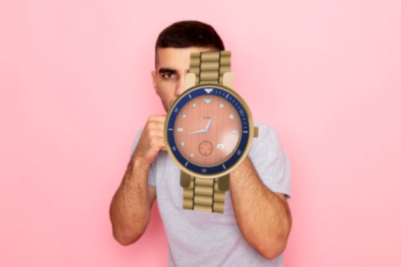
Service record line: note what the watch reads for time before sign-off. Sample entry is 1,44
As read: 12,43
